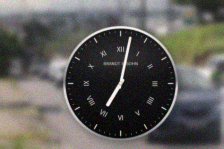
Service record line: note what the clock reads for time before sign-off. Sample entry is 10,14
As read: 7,02
